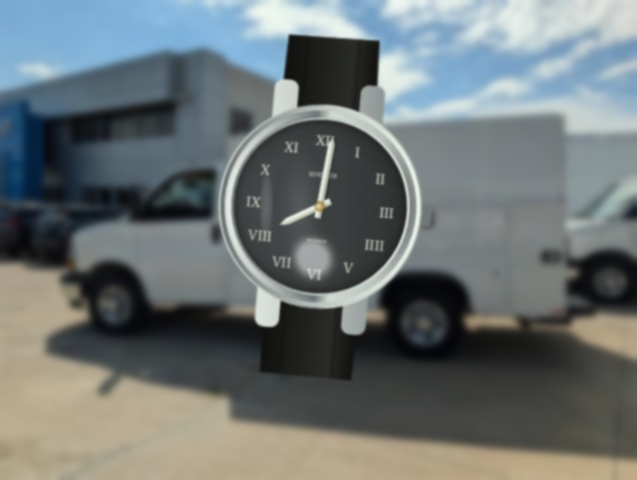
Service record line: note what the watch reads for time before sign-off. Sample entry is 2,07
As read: 8,01
